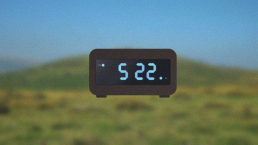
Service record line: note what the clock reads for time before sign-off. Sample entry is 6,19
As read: 5,22
